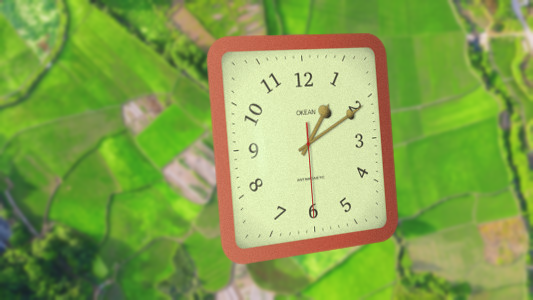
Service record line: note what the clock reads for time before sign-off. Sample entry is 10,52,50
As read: 1,10,30
